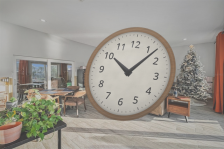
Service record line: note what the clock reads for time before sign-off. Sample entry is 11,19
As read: 10,07
